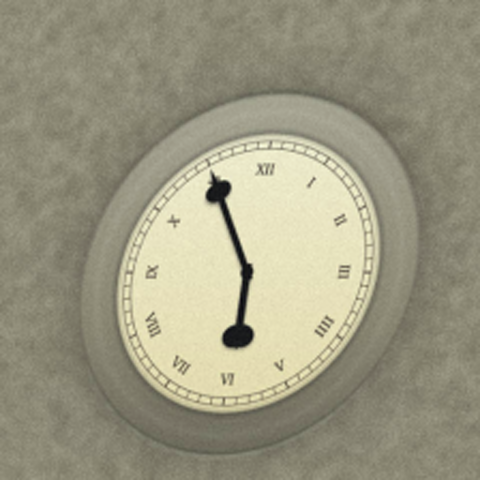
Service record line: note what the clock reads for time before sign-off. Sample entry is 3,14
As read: 5,55
